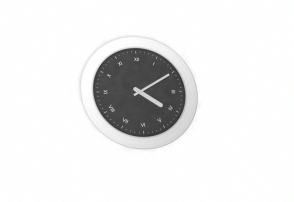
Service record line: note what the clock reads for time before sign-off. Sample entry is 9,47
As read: 4,10
